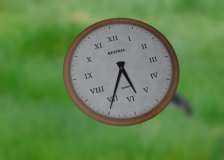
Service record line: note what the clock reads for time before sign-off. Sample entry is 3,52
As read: 5,35
